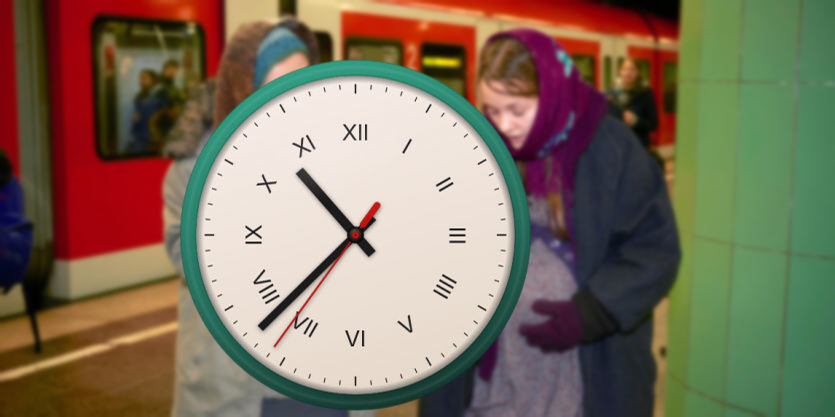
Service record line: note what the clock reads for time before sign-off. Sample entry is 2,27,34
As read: 10,37,36
